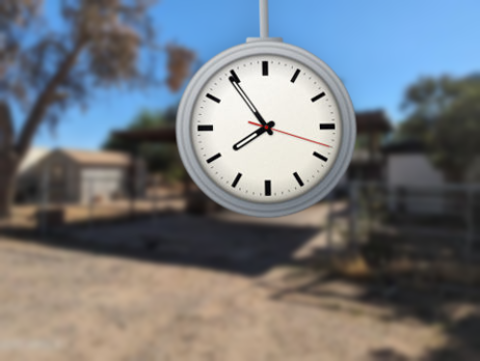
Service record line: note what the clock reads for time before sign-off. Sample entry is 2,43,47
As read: 7,54,18
